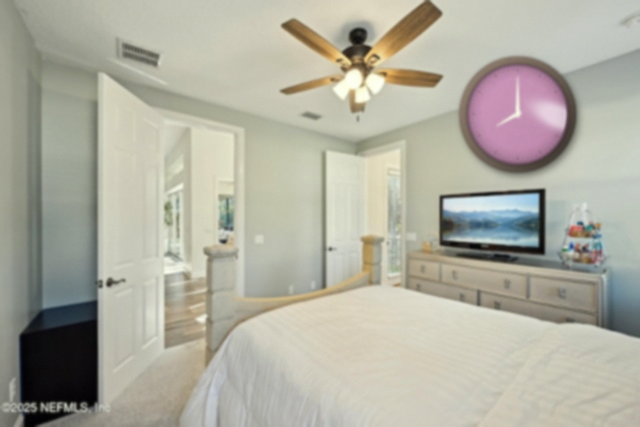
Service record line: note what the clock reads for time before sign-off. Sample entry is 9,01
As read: 8,00
